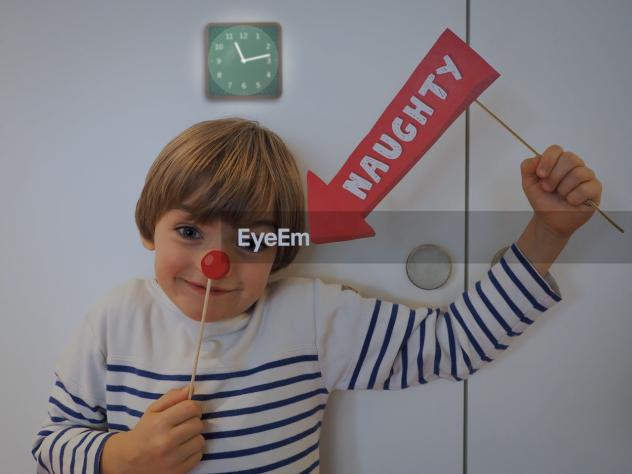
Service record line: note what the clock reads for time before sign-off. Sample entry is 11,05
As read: 11,13
